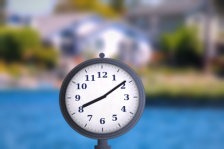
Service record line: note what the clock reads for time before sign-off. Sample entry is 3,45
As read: 8,09
